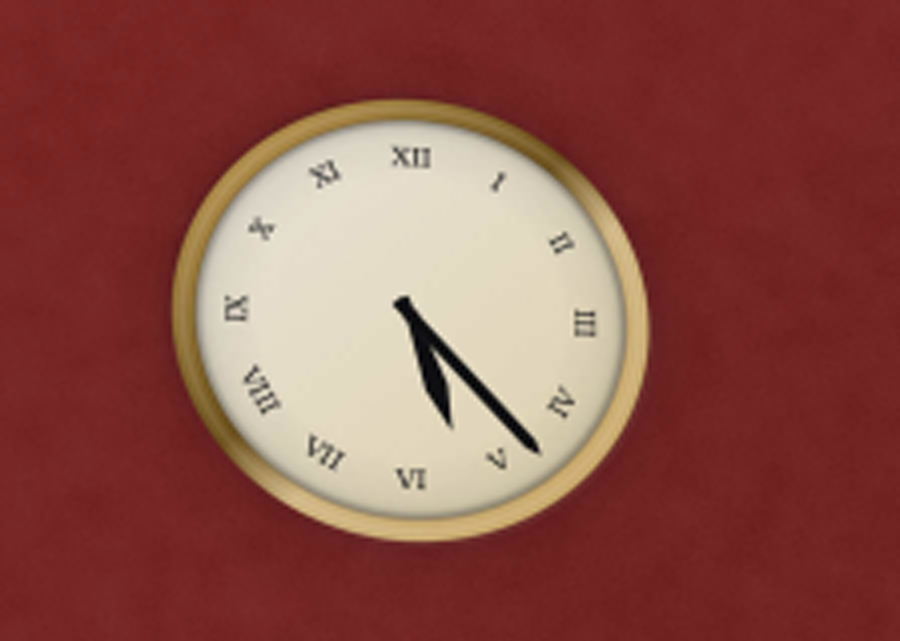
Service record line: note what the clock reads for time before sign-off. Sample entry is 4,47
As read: 5,23
